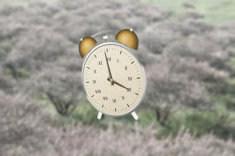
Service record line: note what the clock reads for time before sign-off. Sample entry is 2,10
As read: 3,59
